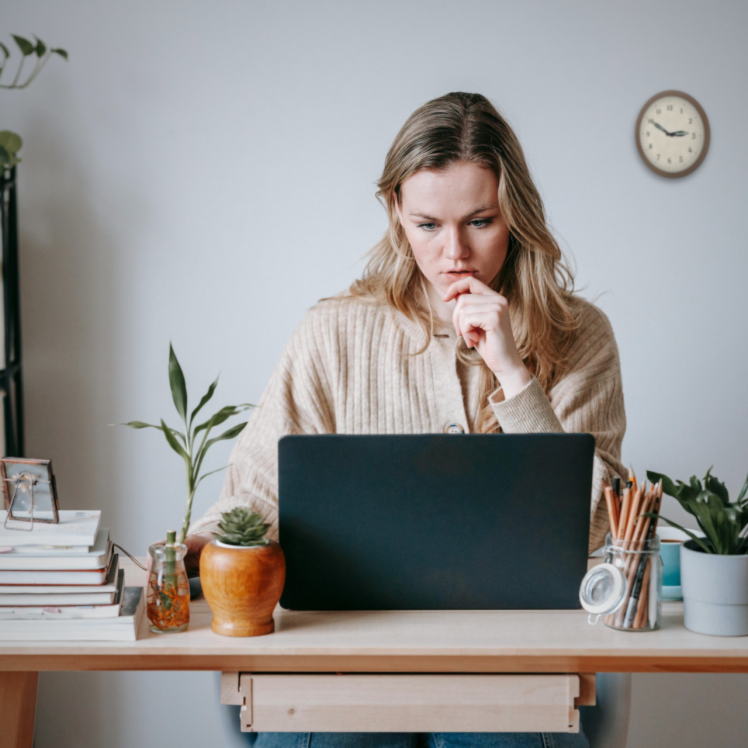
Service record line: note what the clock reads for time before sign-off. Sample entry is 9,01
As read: 2,50
